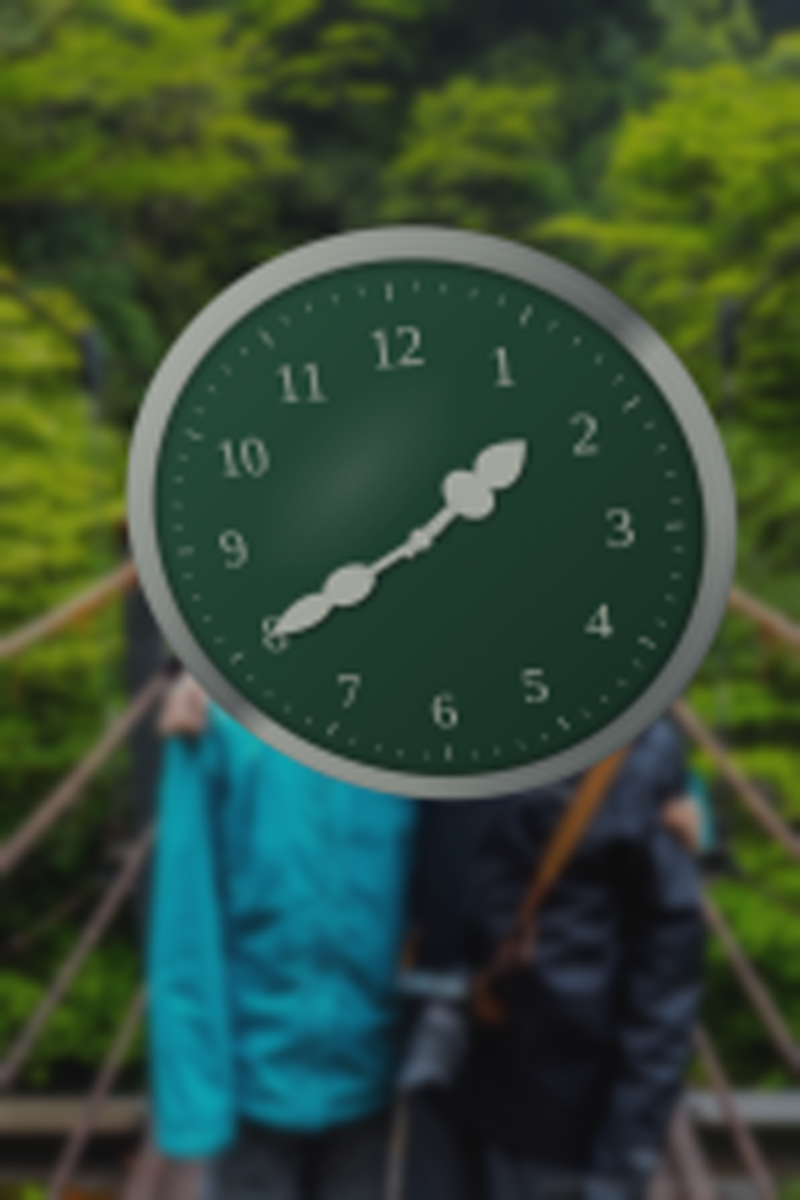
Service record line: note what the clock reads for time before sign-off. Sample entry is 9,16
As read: 1,40
